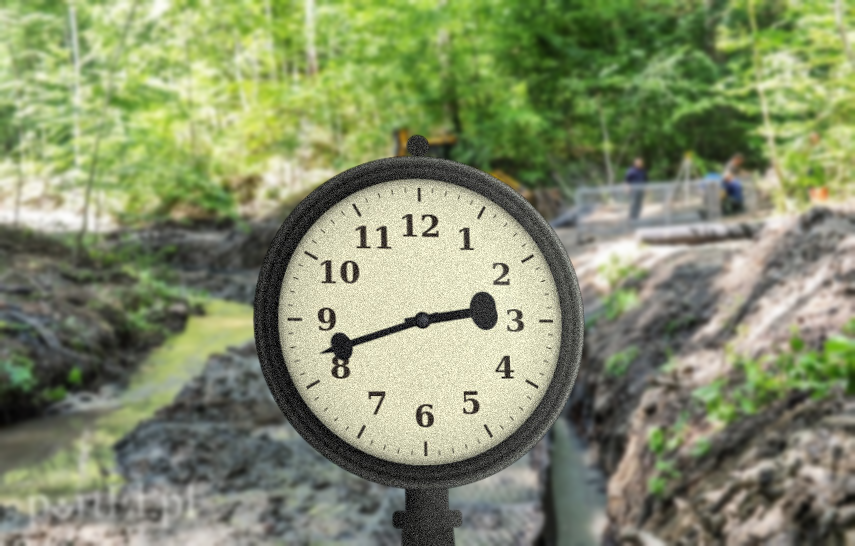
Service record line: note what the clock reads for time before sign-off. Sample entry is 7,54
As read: 2,42
